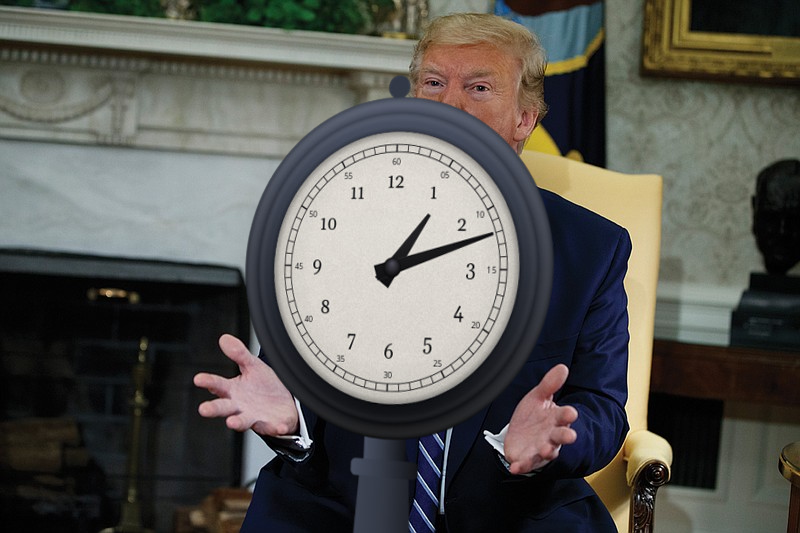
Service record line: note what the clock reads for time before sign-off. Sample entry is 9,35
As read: 1,12
